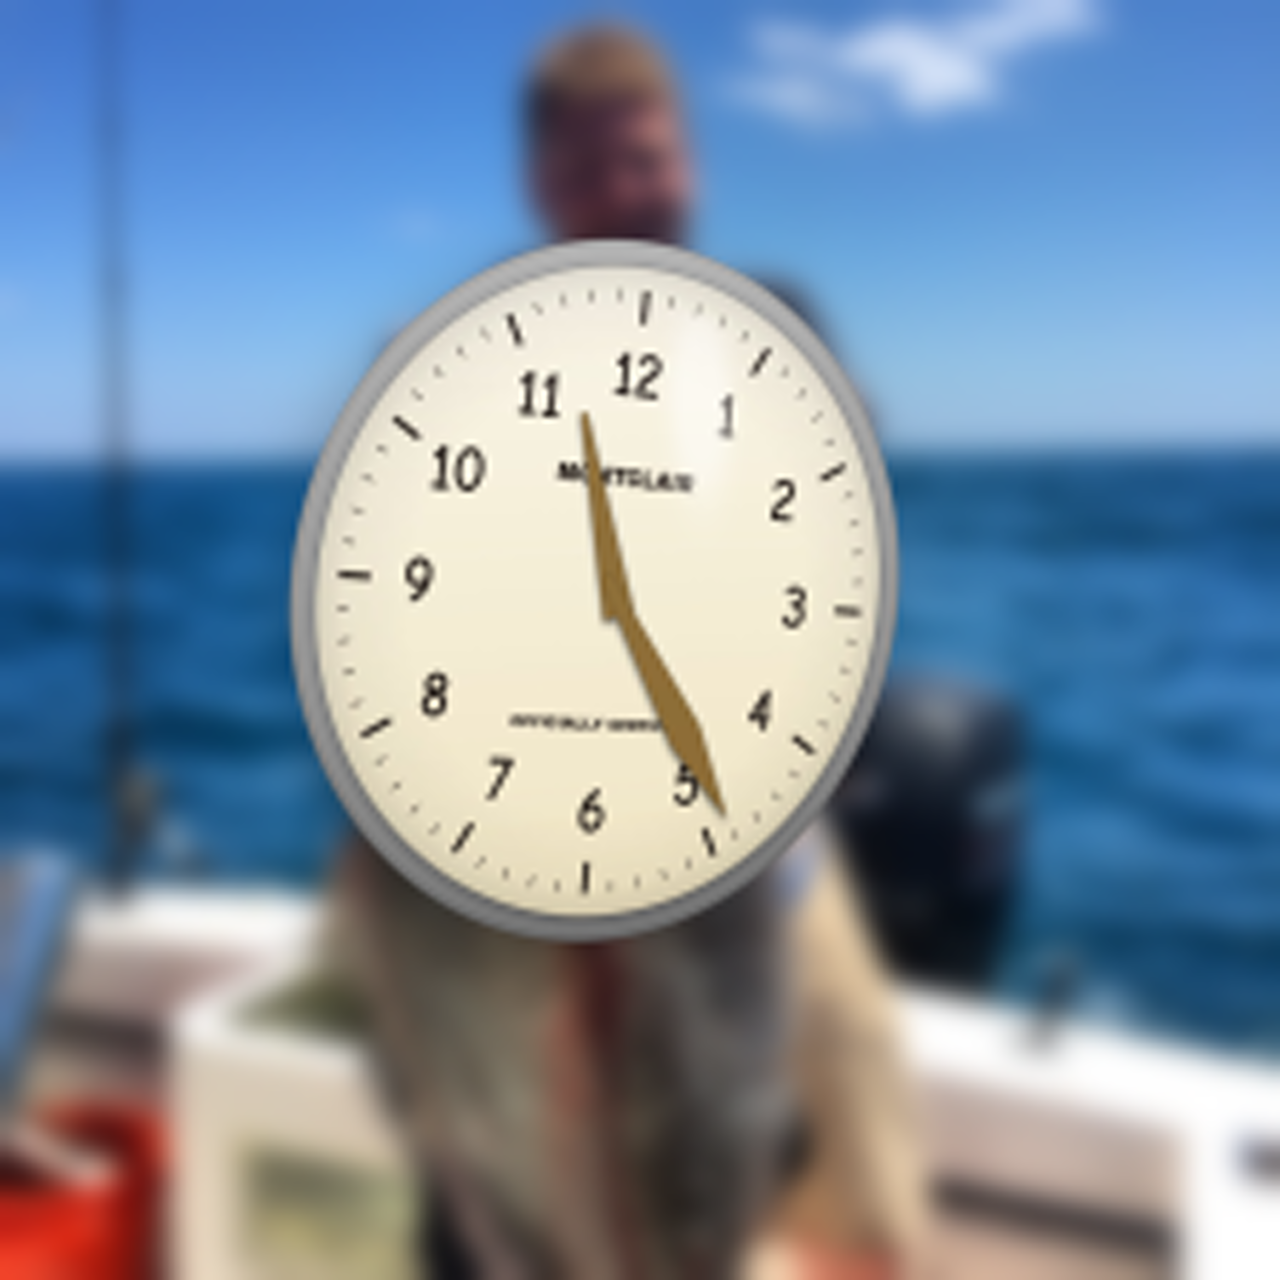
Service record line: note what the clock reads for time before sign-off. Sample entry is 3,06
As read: 11,24
